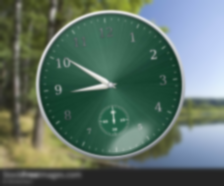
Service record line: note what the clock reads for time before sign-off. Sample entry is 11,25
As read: 8,51
